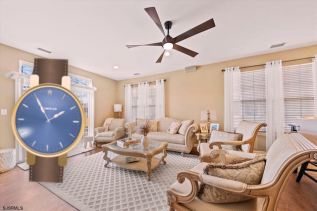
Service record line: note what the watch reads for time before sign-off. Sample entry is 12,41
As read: 1,55
